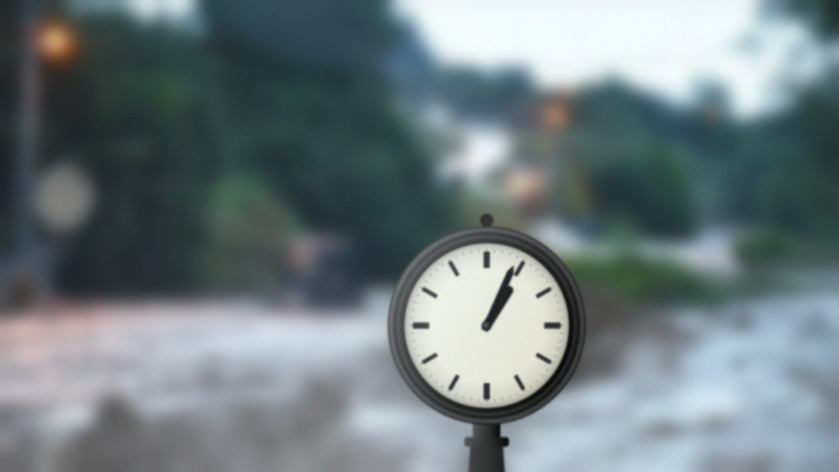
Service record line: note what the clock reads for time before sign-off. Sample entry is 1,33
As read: 1,04
